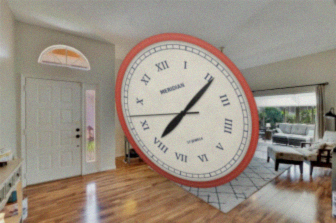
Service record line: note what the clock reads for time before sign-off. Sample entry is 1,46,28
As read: 8,10,47
